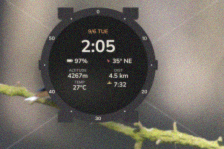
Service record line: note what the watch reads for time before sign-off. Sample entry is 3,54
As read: 2,05
